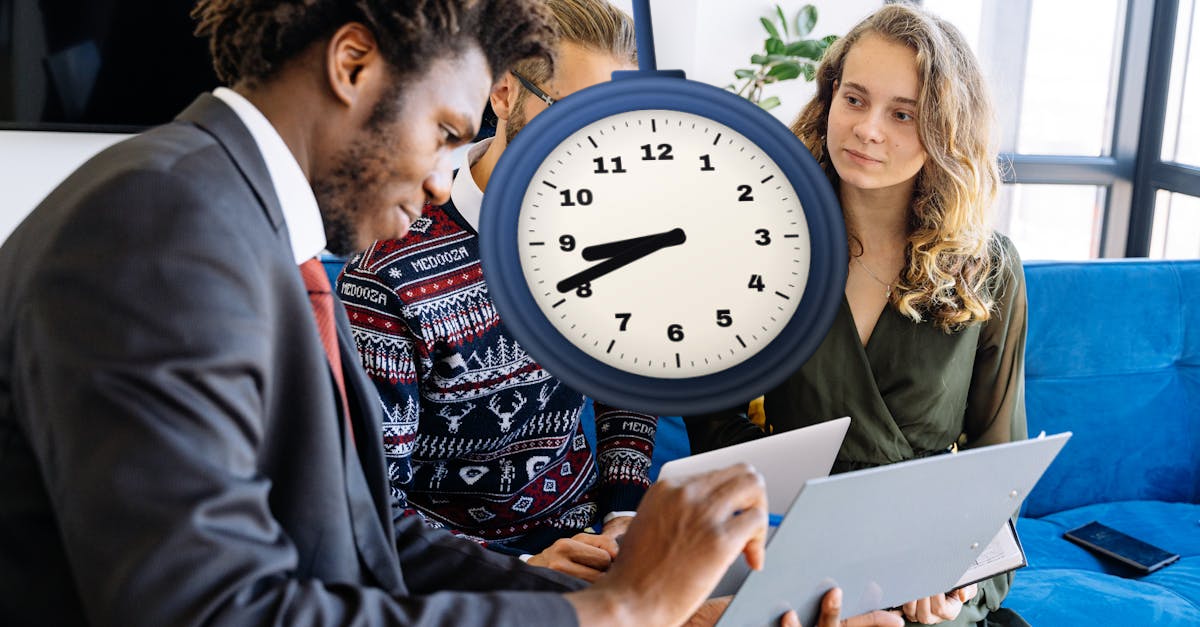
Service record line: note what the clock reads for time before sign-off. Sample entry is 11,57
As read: 8,41
